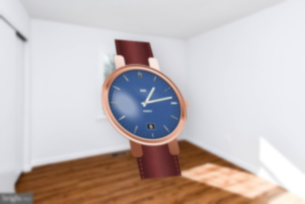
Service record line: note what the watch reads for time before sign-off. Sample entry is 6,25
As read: 1,13
